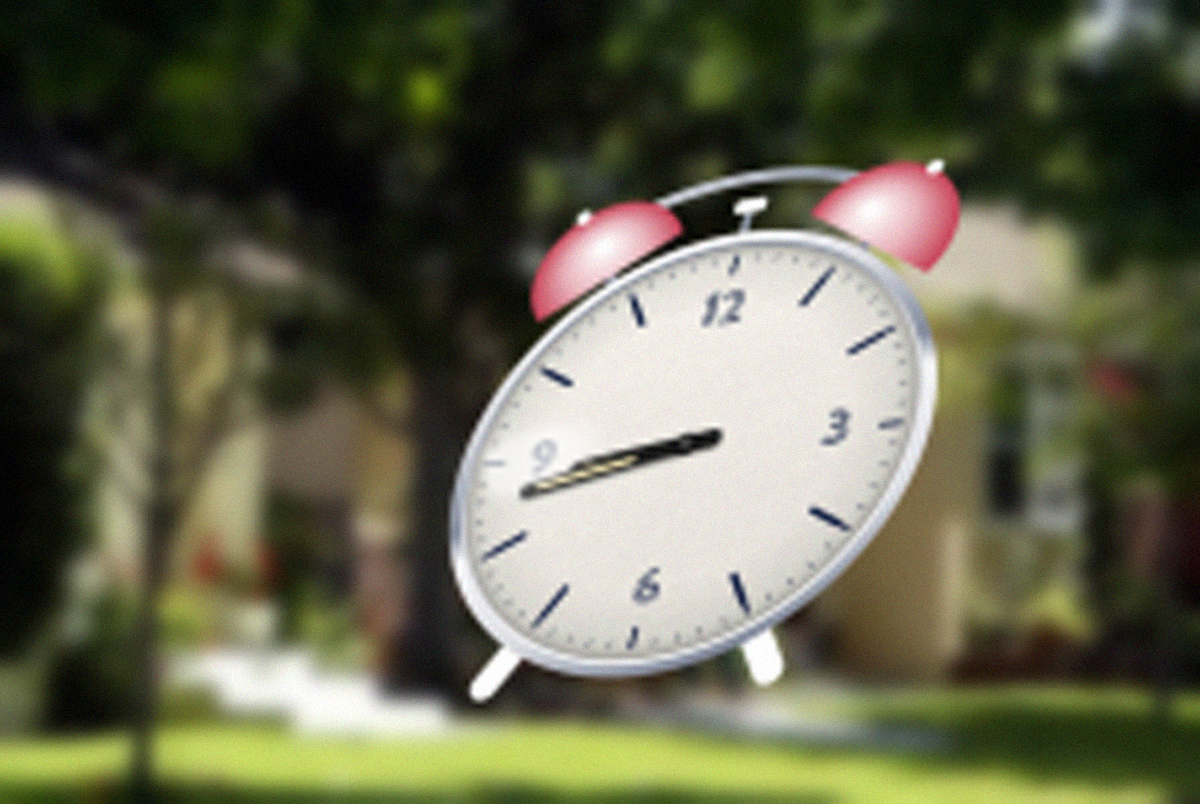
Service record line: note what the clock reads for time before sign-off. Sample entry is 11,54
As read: 8,43
